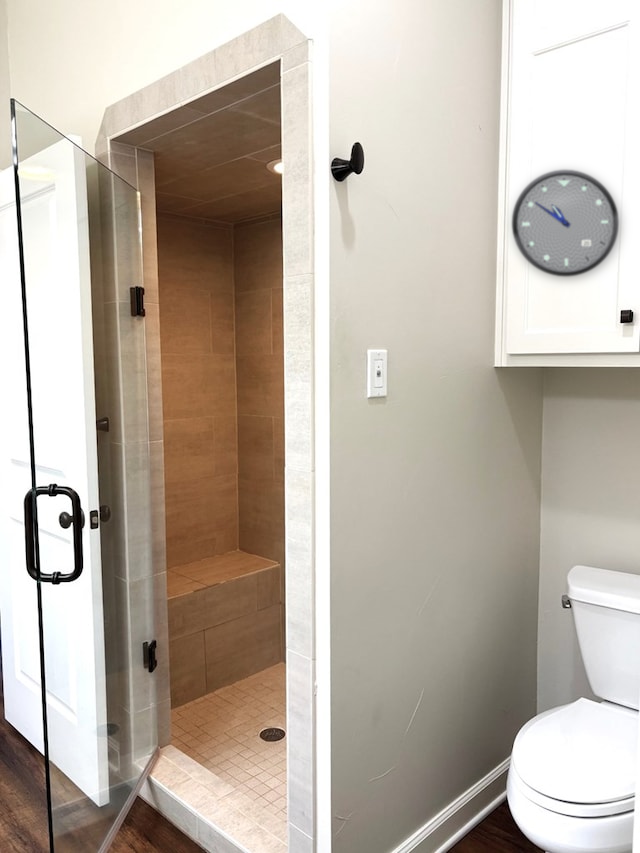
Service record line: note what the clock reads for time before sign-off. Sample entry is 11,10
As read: 10,51
